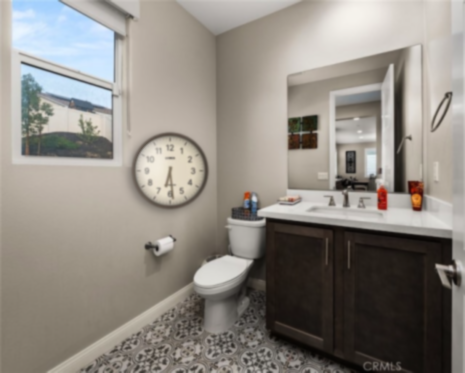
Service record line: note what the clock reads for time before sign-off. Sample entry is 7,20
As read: 6,29
